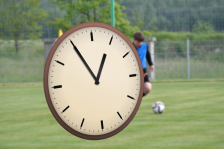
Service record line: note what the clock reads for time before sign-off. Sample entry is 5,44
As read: 12,55
